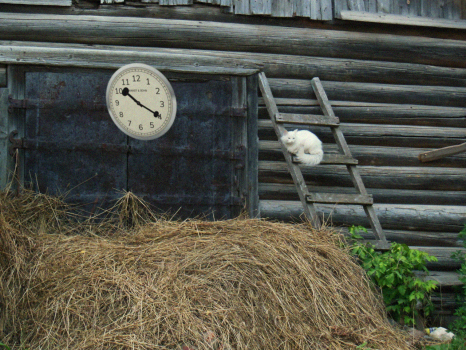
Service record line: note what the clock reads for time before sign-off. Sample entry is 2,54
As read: 10,20
